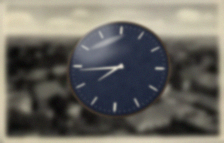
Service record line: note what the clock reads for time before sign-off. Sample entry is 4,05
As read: 7,44
